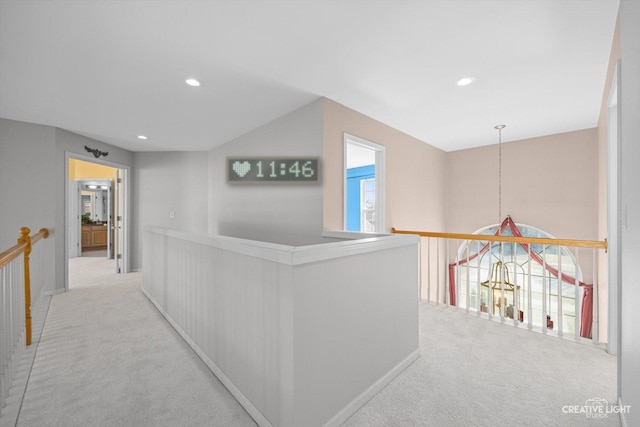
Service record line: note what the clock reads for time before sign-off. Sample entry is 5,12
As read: 11,46
